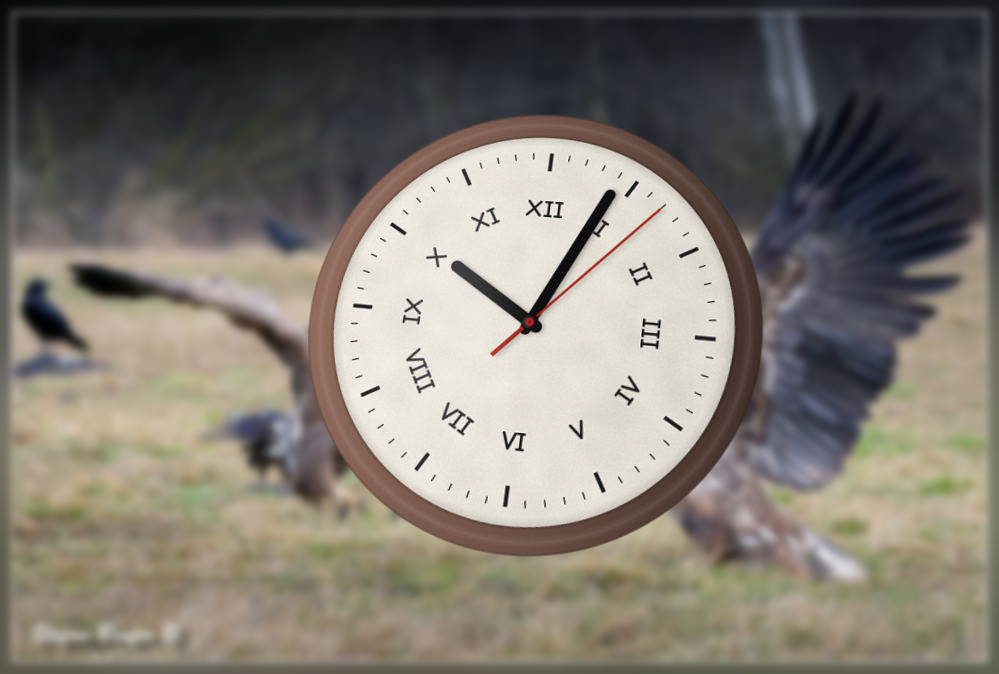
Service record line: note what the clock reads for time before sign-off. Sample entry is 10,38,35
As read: 10,04,07
